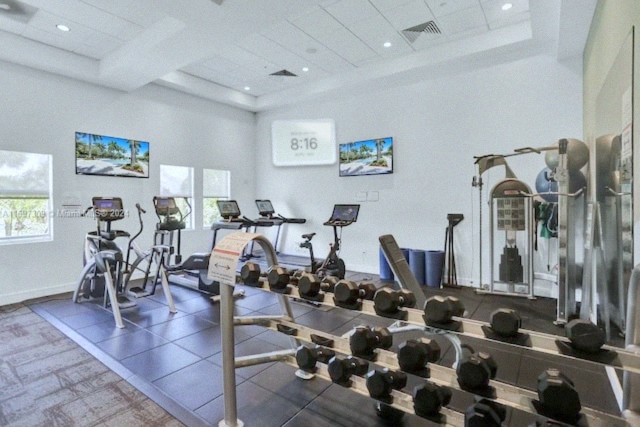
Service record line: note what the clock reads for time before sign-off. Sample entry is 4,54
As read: 8,16
